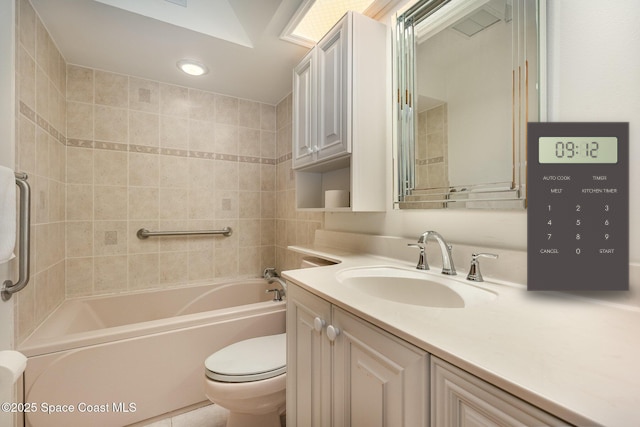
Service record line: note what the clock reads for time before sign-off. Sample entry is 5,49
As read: 9,12
